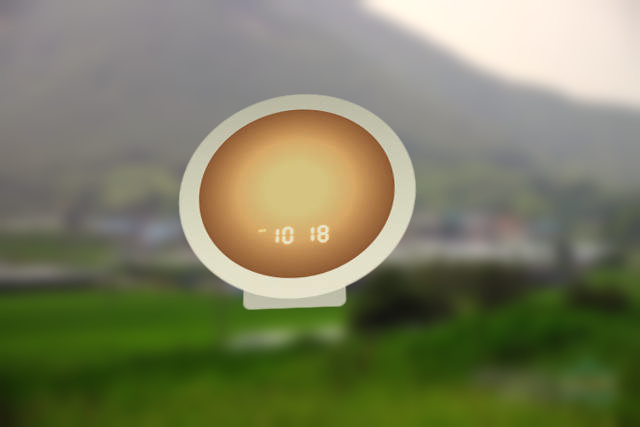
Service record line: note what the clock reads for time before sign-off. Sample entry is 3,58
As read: 10,18
